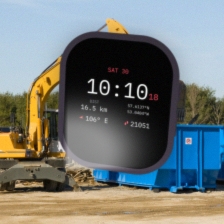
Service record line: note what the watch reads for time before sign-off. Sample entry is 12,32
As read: 10,10
